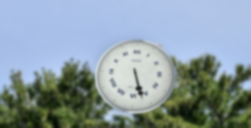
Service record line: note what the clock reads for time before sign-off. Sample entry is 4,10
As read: 5,27
